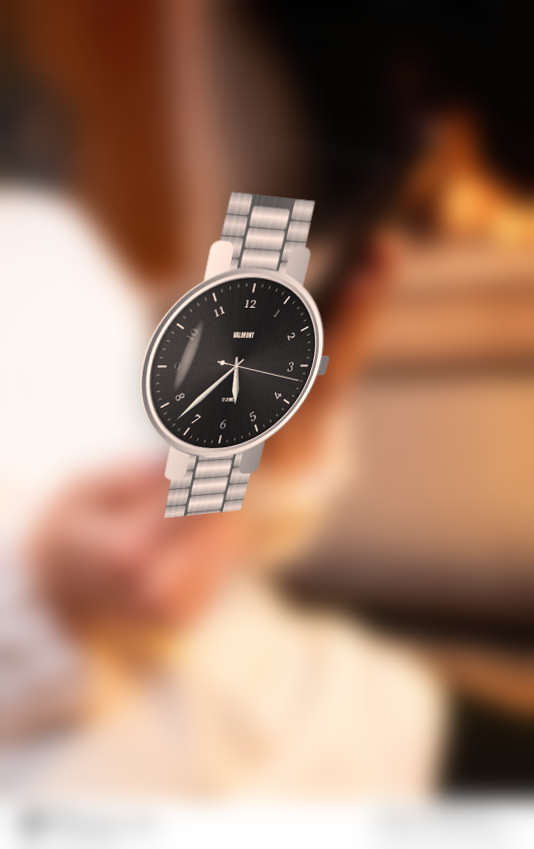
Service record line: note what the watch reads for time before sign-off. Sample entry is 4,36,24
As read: 5,37,17
